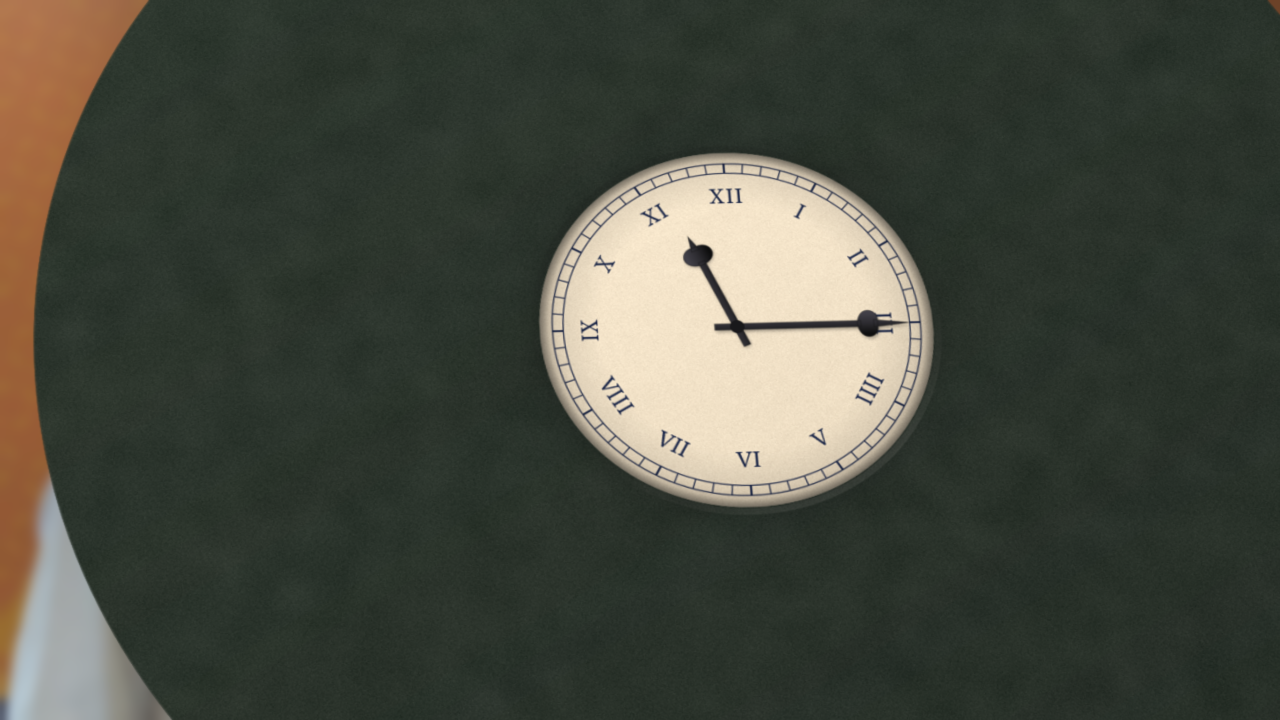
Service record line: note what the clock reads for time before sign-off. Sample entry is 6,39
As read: 11,15
